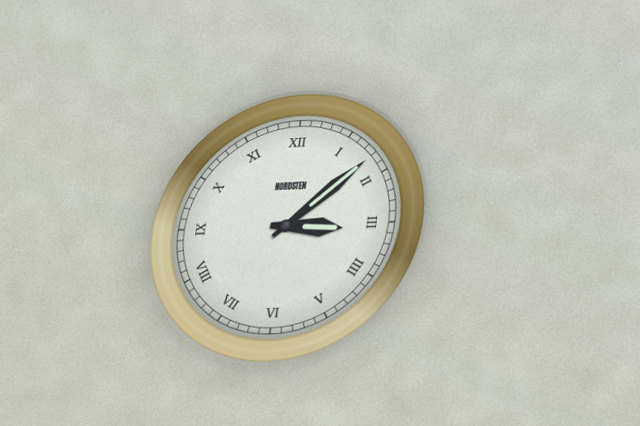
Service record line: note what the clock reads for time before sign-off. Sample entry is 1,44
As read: 3,08
